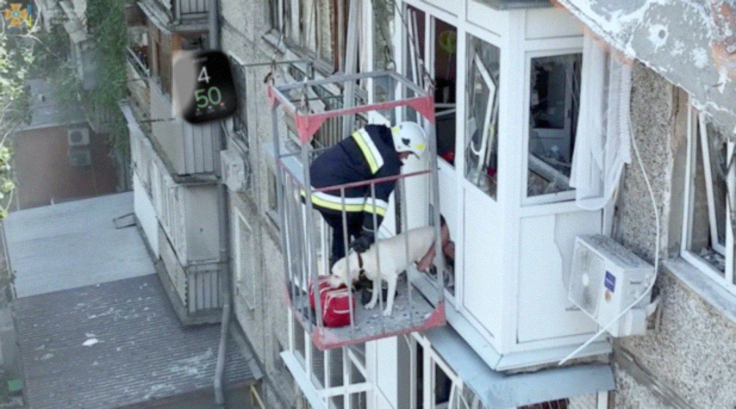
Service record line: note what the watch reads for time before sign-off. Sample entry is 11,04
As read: 4,50
